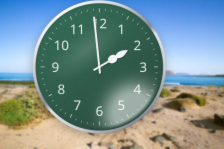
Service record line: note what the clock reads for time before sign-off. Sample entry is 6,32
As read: 1,59
